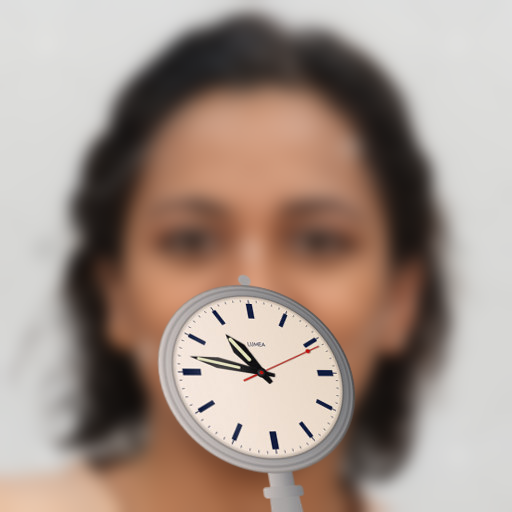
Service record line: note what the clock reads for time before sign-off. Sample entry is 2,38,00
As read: 10,47,11
